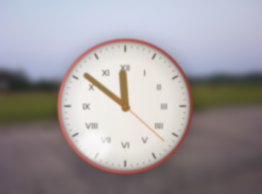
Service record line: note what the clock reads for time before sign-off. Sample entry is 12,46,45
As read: 11,51,22
